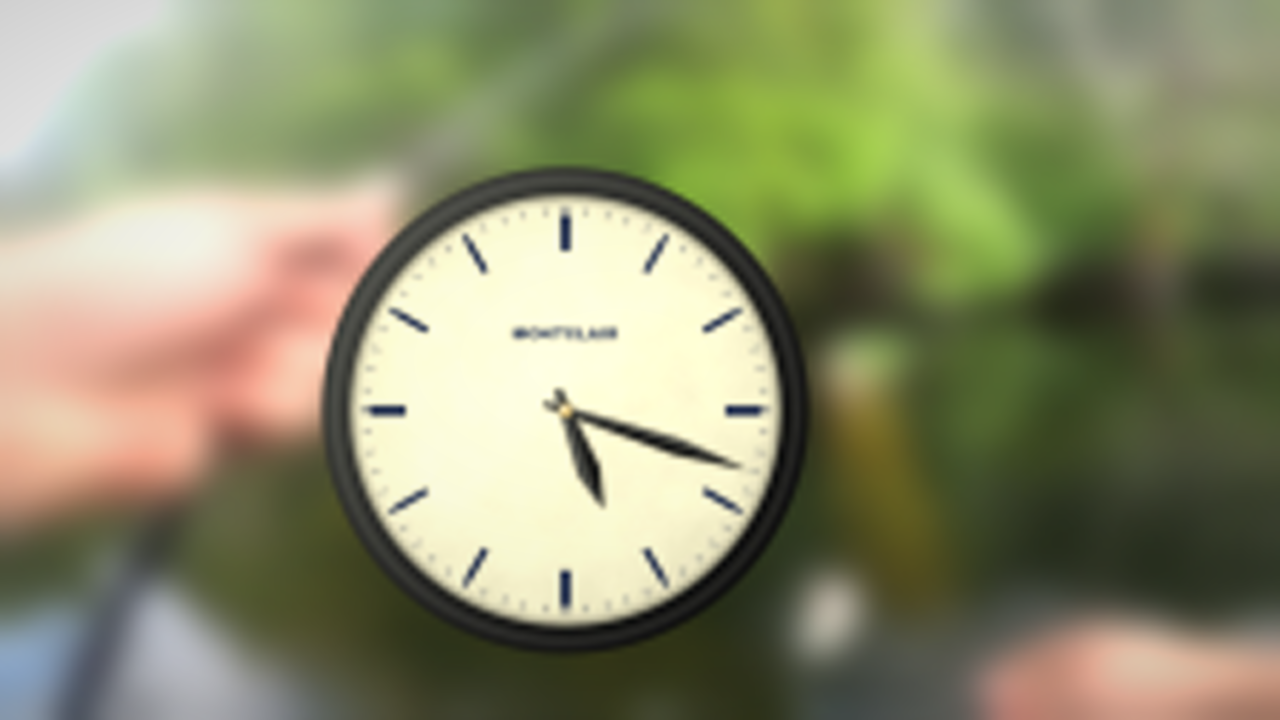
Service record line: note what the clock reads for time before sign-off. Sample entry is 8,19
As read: 5,18
